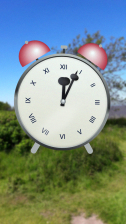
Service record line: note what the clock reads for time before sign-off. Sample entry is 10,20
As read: 12,04
